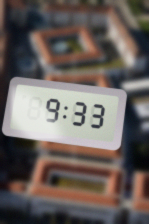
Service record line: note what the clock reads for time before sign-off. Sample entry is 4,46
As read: 9,33
